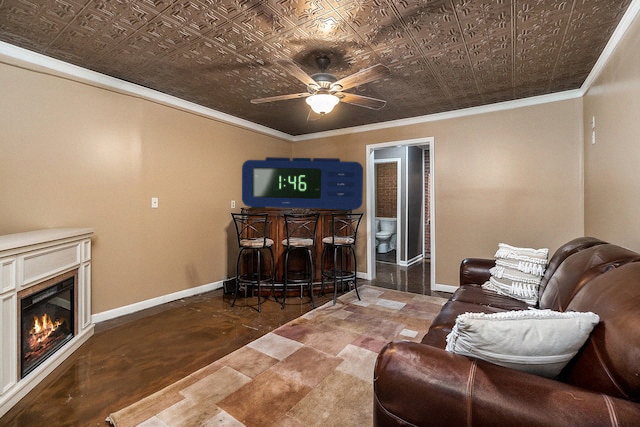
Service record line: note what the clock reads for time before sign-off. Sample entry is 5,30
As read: 1,46
